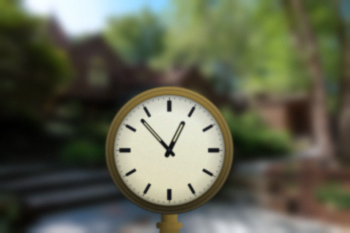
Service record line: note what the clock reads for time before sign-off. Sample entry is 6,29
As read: 12,53
